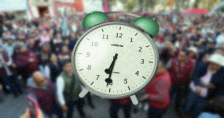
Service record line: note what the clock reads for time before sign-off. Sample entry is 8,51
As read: 6,31
